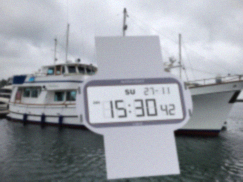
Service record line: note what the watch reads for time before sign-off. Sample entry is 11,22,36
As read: 15,30,42
